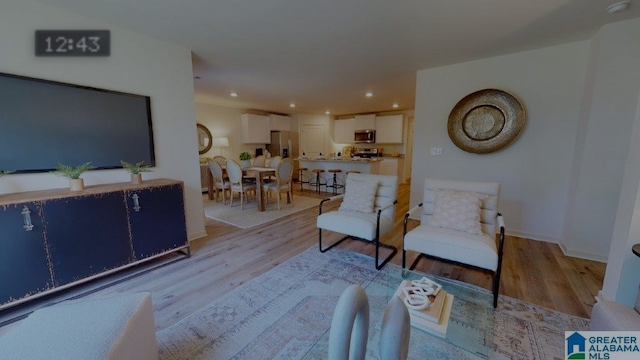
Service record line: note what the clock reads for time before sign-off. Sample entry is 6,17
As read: 12,43
